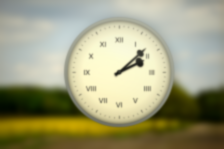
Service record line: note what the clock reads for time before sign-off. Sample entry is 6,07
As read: 2,08
